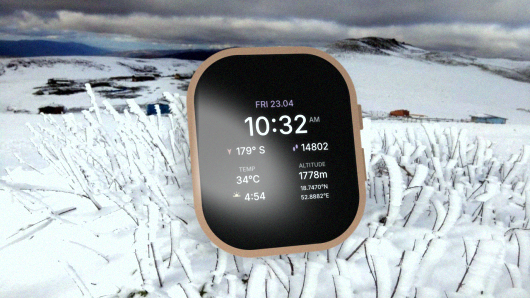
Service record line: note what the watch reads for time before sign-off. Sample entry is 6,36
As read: 10,32
